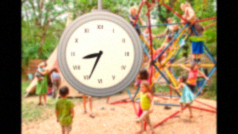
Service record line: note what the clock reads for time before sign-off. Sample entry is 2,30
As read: 8,34
